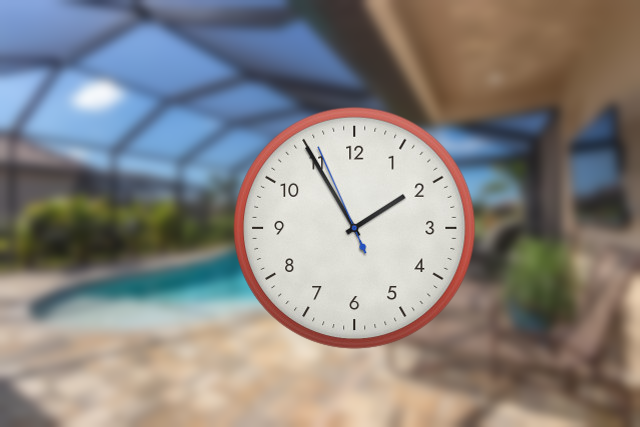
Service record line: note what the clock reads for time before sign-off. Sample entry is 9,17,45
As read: 1,54,56
